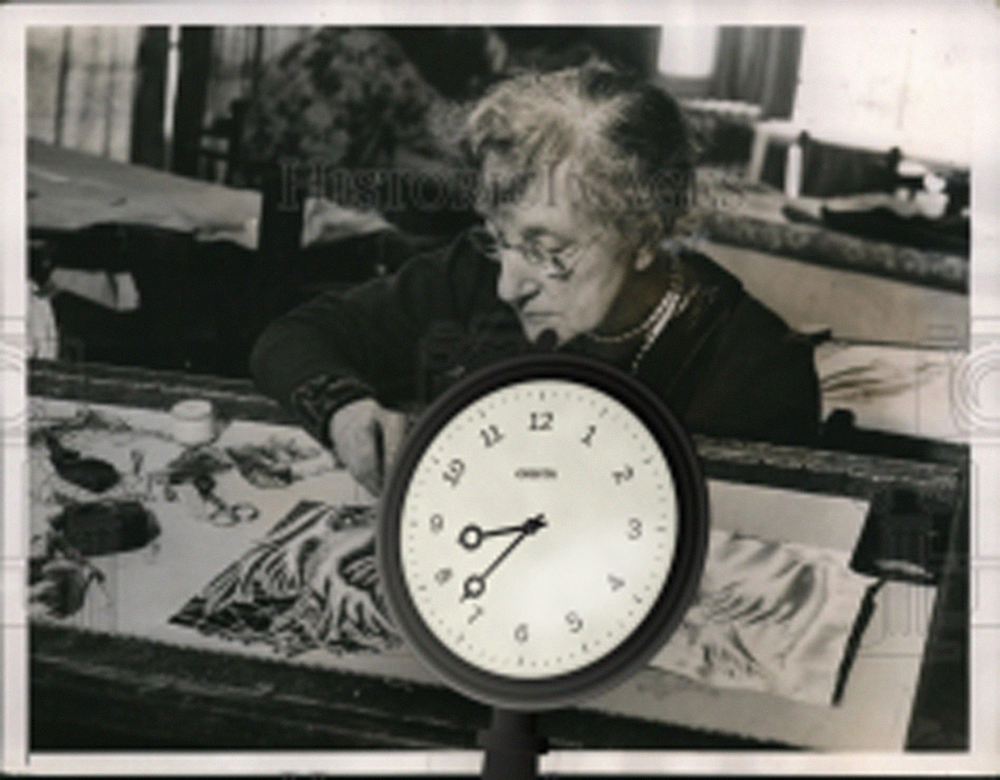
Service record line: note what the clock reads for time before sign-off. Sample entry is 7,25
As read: 8,37
